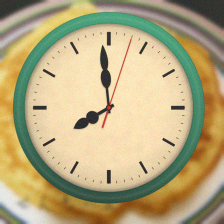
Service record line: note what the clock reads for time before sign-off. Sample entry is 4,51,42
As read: 7,59,03
